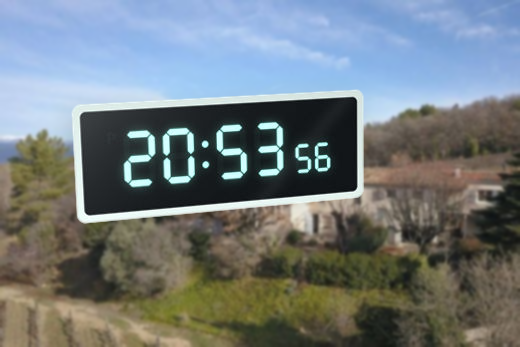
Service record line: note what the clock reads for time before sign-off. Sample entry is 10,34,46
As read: 20,53,56
